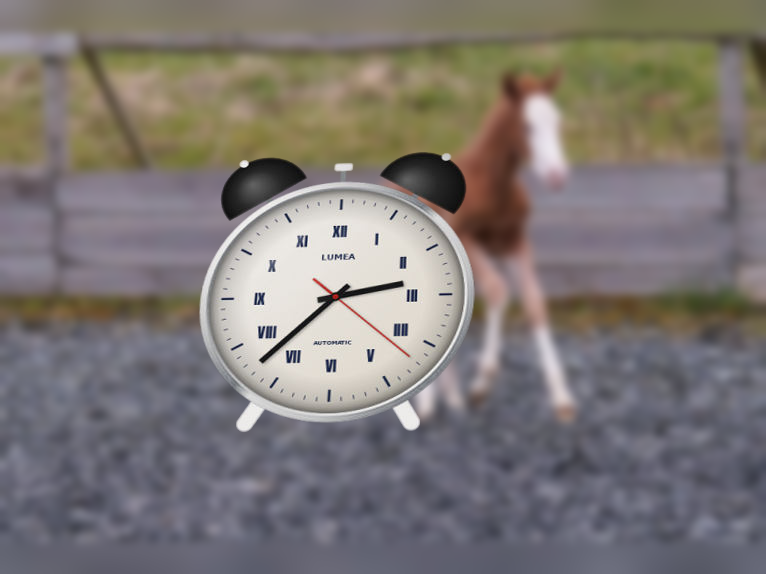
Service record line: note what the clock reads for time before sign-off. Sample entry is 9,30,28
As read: 2,37,22
